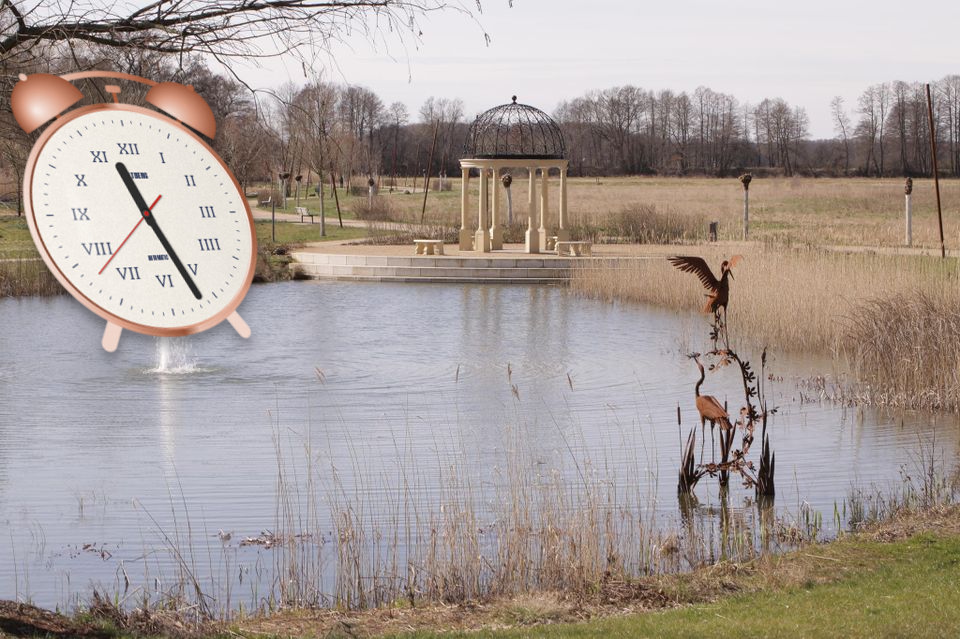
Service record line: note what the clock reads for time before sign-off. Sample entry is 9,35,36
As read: 11,26,38
